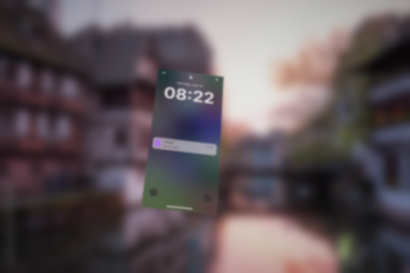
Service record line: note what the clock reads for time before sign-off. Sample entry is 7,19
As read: 8,22
